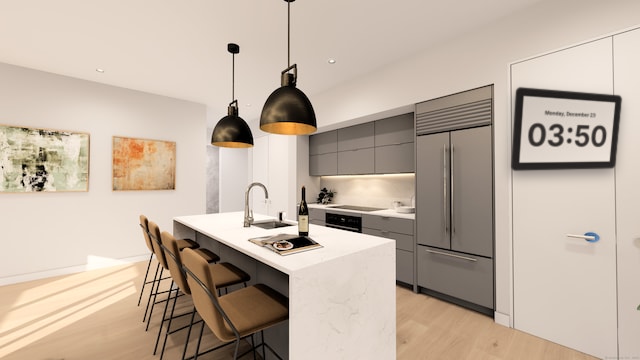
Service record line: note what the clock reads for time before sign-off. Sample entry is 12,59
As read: 3,50
